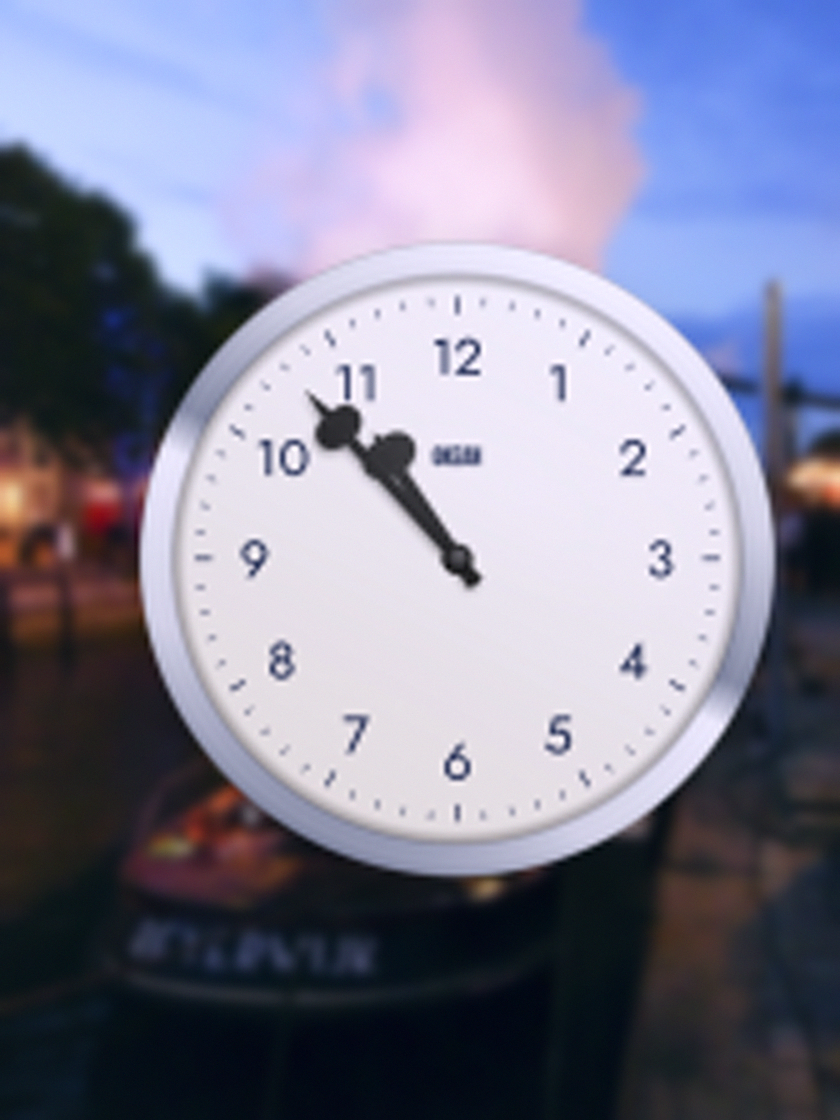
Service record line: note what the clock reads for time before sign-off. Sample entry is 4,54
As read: 10,53
